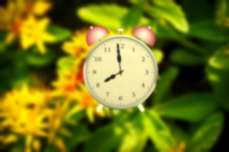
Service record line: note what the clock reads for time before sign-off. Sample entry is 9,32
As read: 7,59
